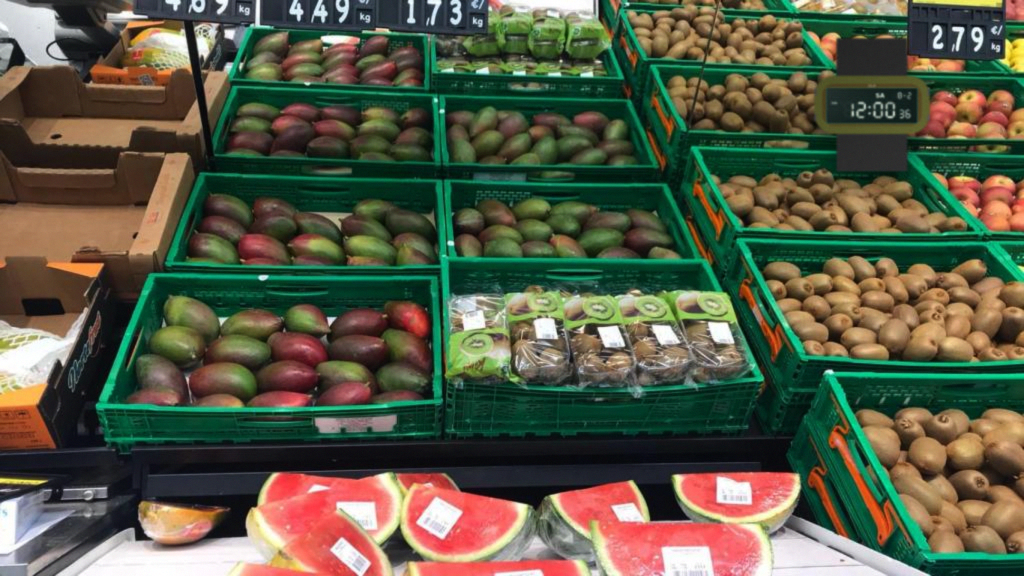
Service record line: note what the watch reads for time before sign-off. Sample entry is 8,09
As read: 12,00
